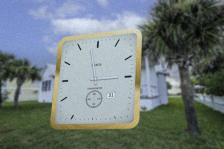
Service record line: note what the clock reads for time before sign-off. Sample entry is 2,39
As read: 2,58
